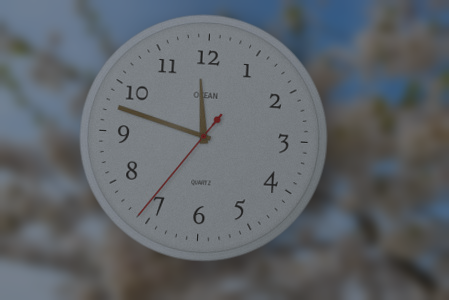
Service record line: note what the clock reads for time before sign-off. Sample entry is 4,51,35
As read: 11,47,36
